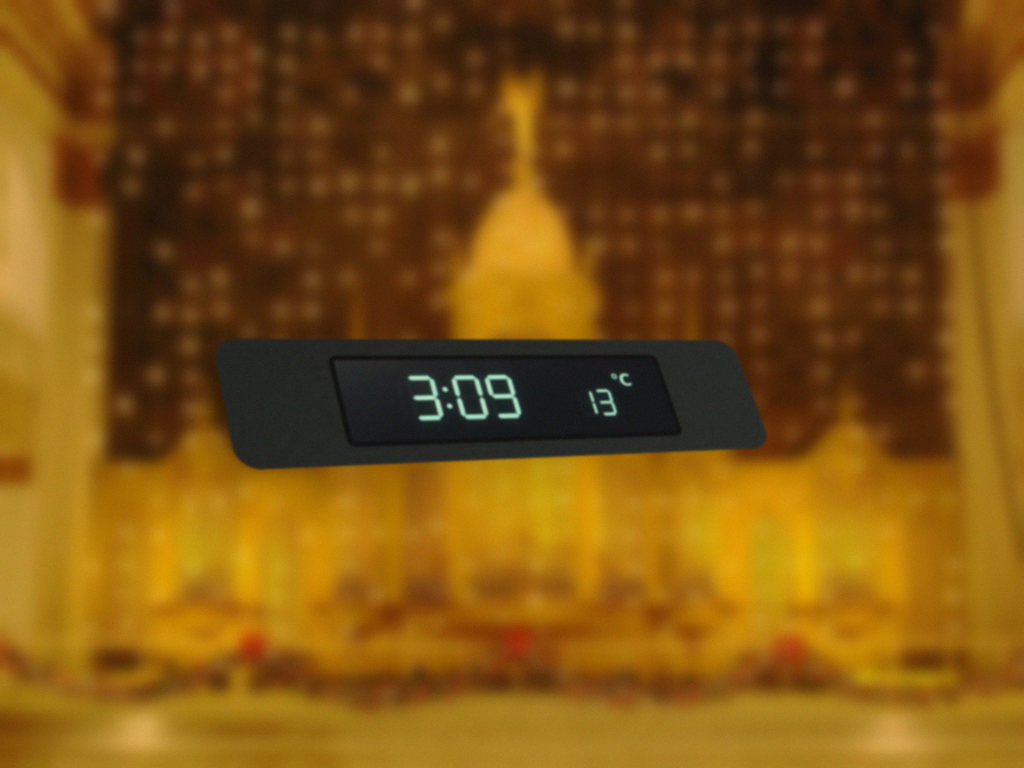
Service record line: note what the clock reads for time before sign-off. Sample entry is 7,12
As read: 3,09
